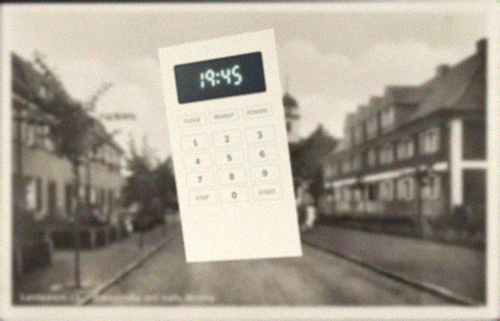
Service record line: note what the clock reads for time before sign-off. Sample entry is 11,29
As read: 19,45
